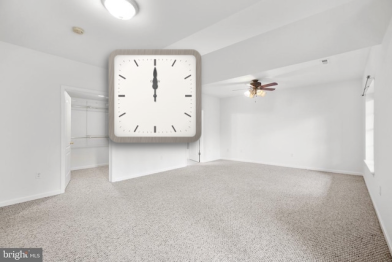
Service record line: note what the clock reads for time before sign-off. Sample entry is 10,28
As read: 12,00
